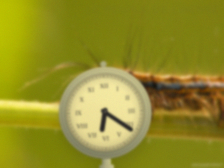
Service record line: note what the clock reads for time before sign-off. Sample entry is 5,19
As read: 6,21
